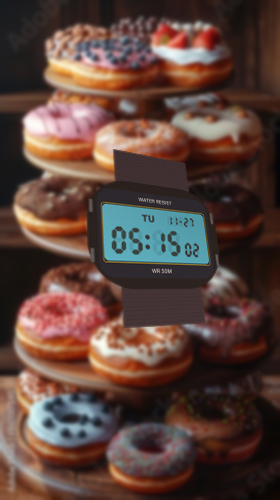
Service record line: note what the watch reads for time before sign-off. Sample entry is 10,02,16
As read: 5,15,02
